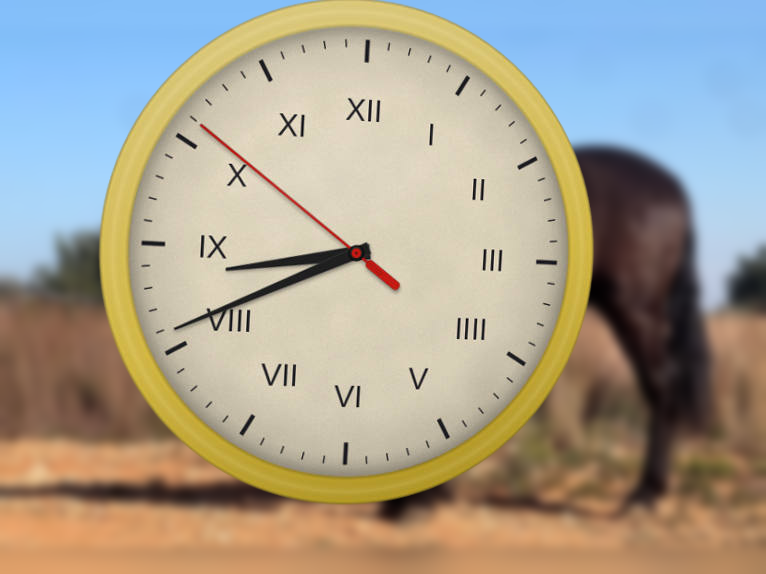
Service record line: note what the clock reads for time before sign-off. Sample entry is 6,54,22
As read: 8,40,51
